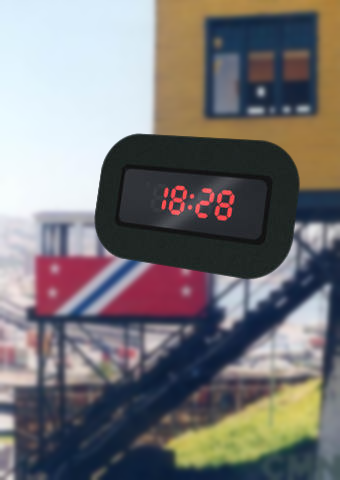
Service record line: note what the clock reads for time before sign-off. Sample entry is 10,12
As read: 18,28
